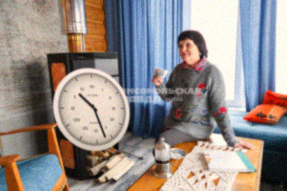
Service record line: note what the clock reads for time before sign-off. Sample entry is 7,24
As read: 10,27
